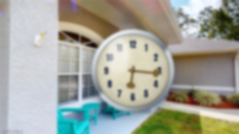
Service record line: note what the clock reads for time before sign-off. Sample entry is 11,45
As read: 6,16
